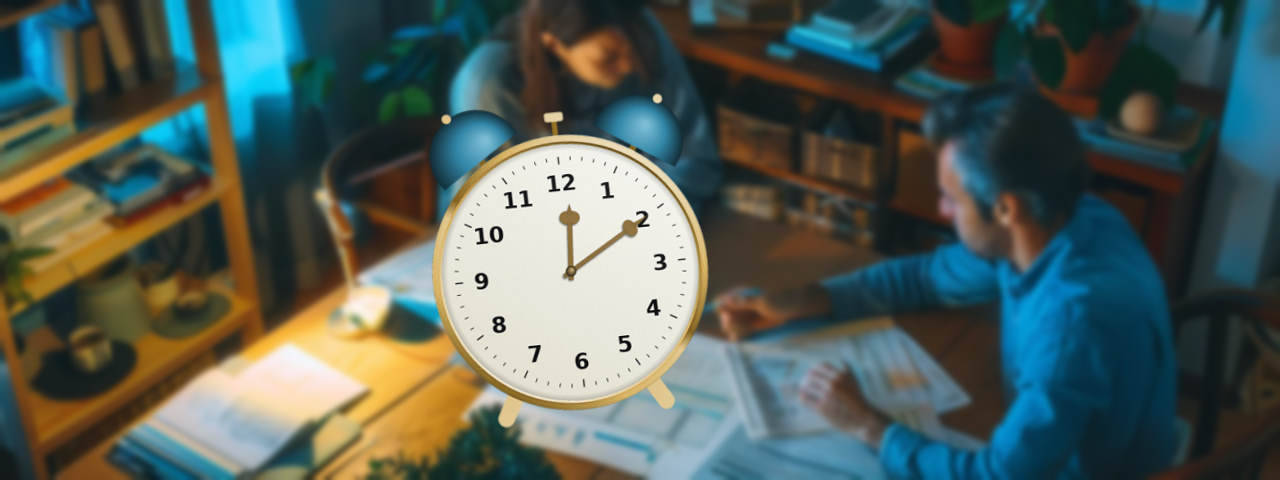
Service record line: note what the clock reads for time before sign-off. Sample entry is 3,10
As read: 12,10
